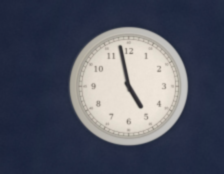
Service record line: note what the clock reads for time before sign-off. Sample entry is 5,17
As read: 4,58
